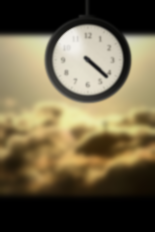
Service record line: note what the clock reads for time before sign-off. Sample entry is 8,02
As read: 4,22
